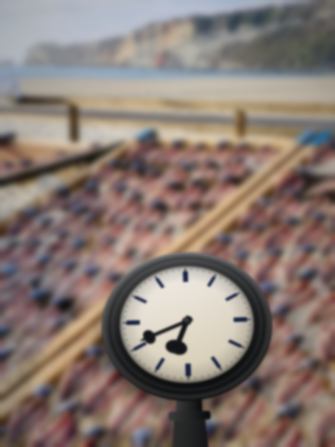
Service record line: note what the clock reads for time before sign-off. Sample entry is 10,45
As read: 6,41
